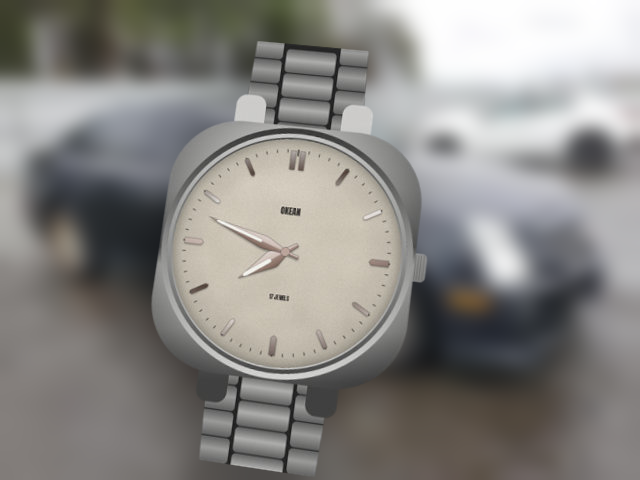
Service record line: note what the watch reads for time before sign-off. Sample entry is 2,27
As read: 7,48
